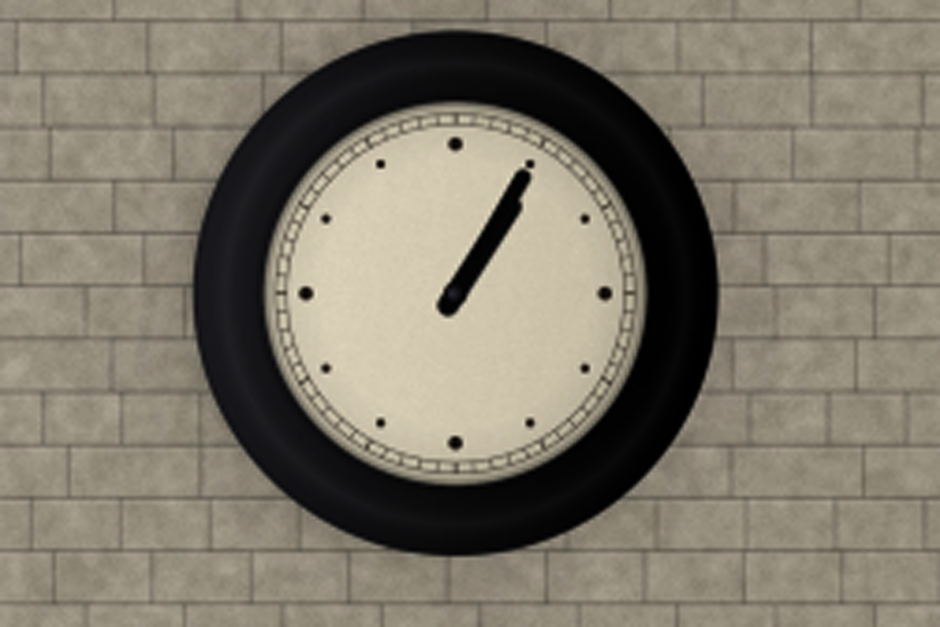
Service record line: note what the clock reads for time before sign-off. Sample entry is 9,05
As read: 1,05
